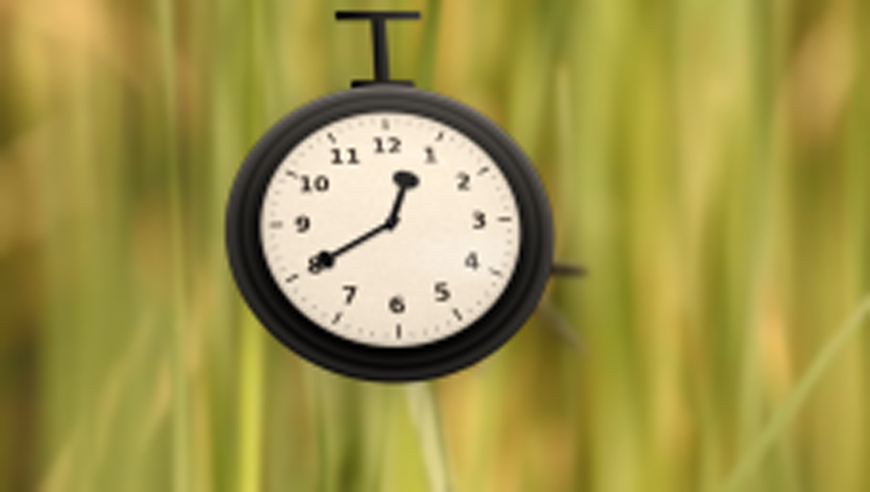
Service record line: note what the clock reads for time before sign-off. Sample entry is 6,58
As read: 12,40
